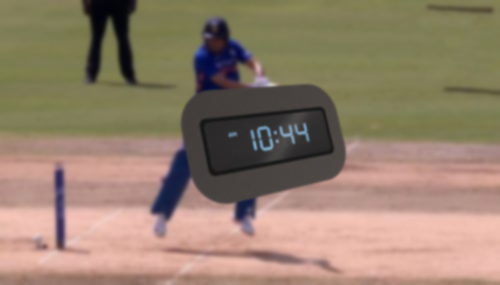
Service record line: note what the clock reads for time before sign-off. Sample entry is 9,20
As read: 10,44
